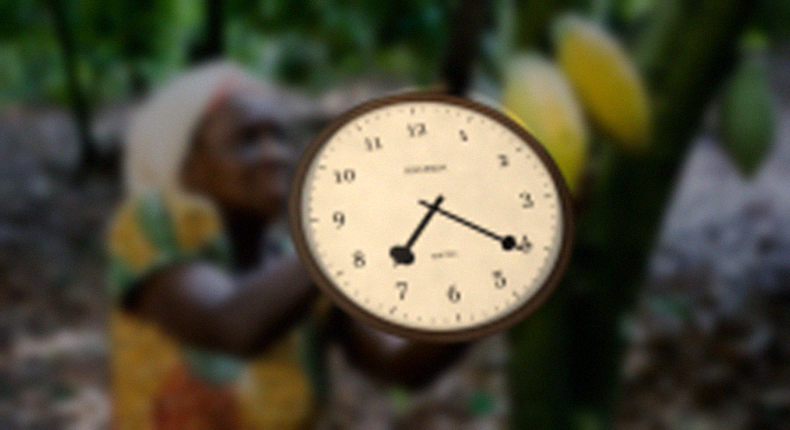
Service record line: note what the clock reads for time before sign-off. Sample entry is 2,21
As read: 7,21
